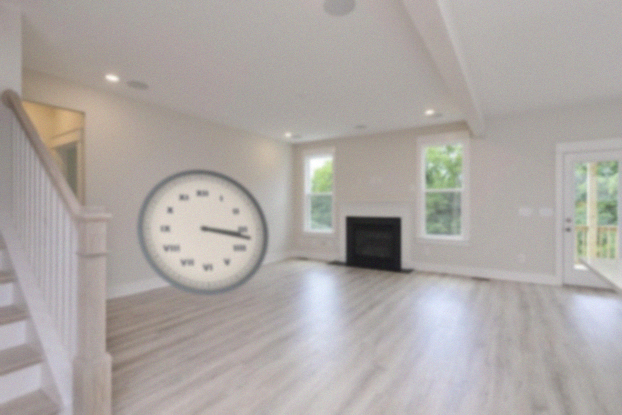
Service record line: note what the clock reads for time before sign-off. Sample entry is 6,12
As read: 3,17
